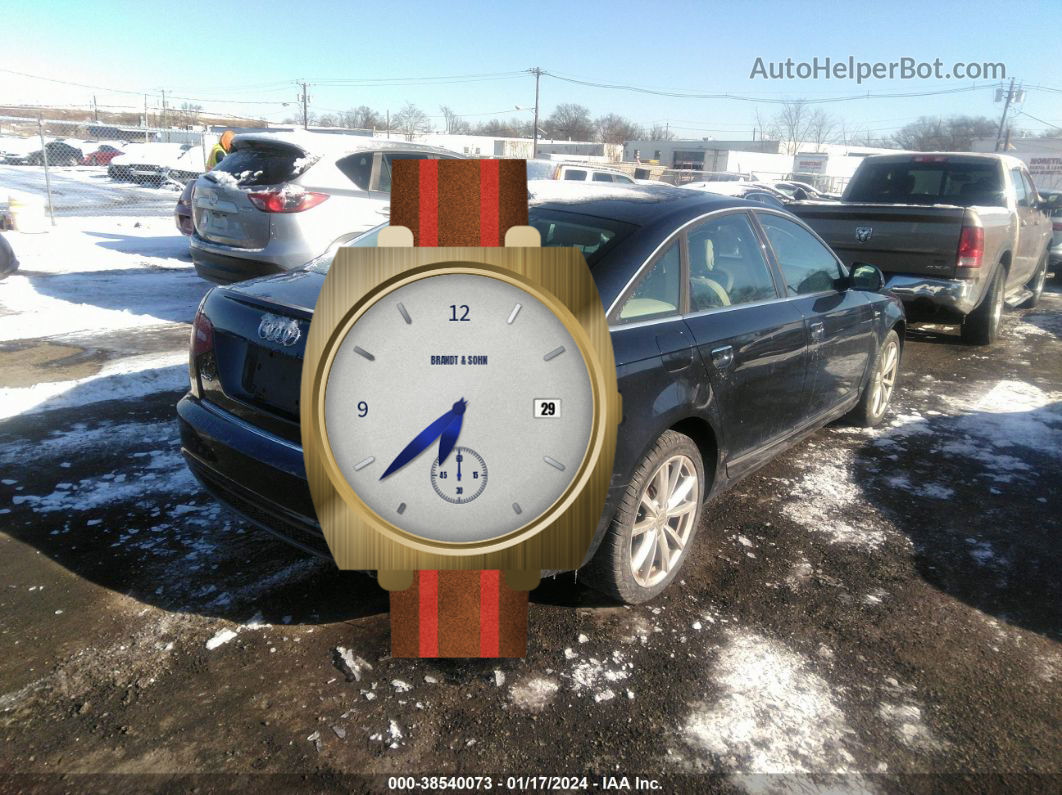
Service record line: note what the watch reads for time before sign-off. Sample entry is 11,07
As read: 6,38
